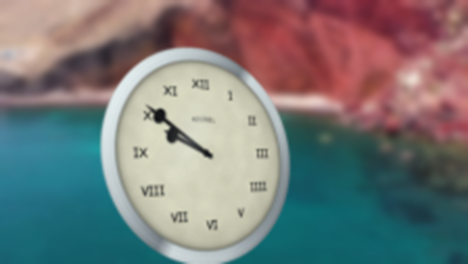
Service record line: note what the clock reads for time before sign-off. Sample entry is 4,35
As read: 9,51
